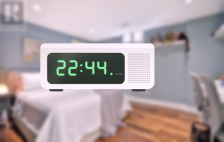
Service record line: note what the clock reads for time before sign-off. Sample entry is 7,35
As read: 22,44
